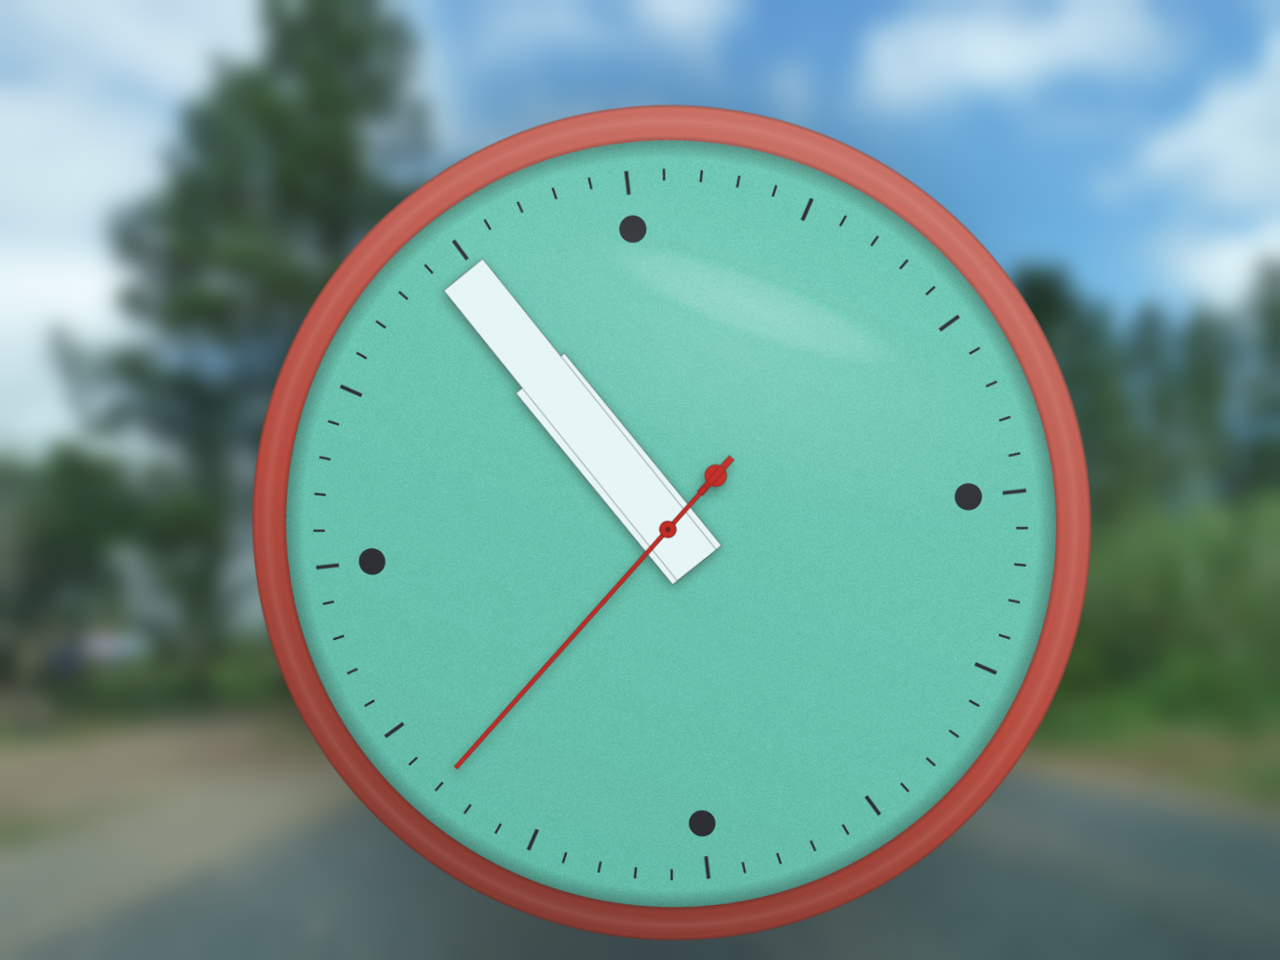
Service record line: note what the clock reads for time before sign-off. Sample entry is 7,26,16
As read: 10,54,38
